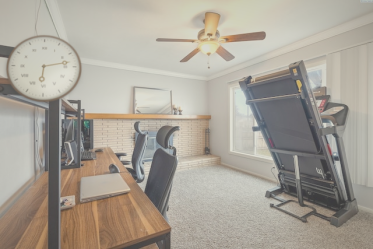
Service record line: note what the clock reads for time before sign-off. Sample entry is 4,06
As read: 6,13
